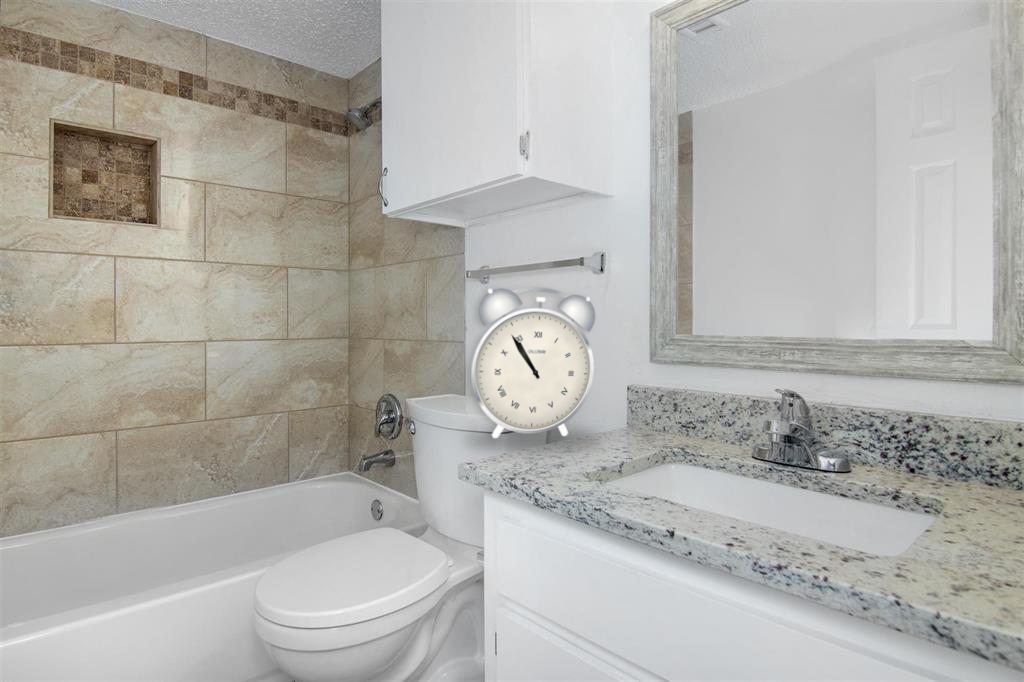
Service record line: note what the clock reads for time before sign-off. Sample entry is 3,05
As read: 10,54
